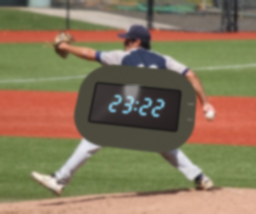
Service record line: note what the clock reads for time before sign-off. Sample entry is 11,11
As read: 23,22
